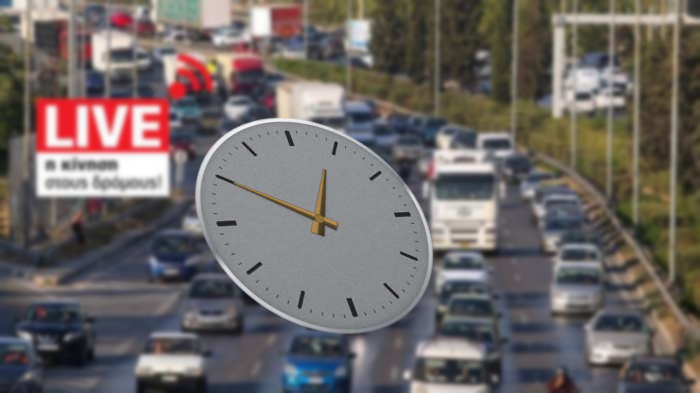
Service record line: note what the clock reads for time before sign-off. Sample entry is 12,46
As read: 12,50
